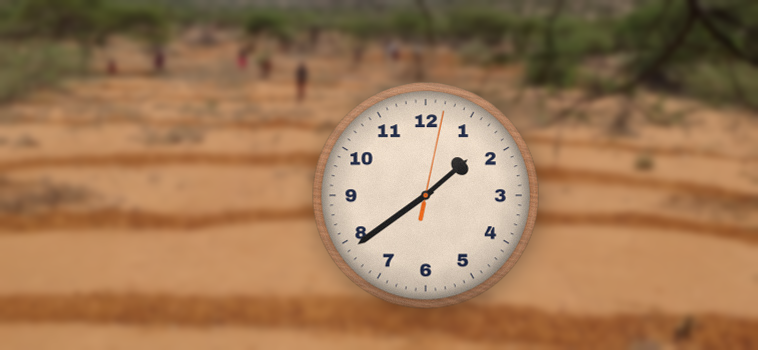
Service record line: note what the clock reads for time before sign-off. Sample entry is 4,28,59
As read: 1,39,02
